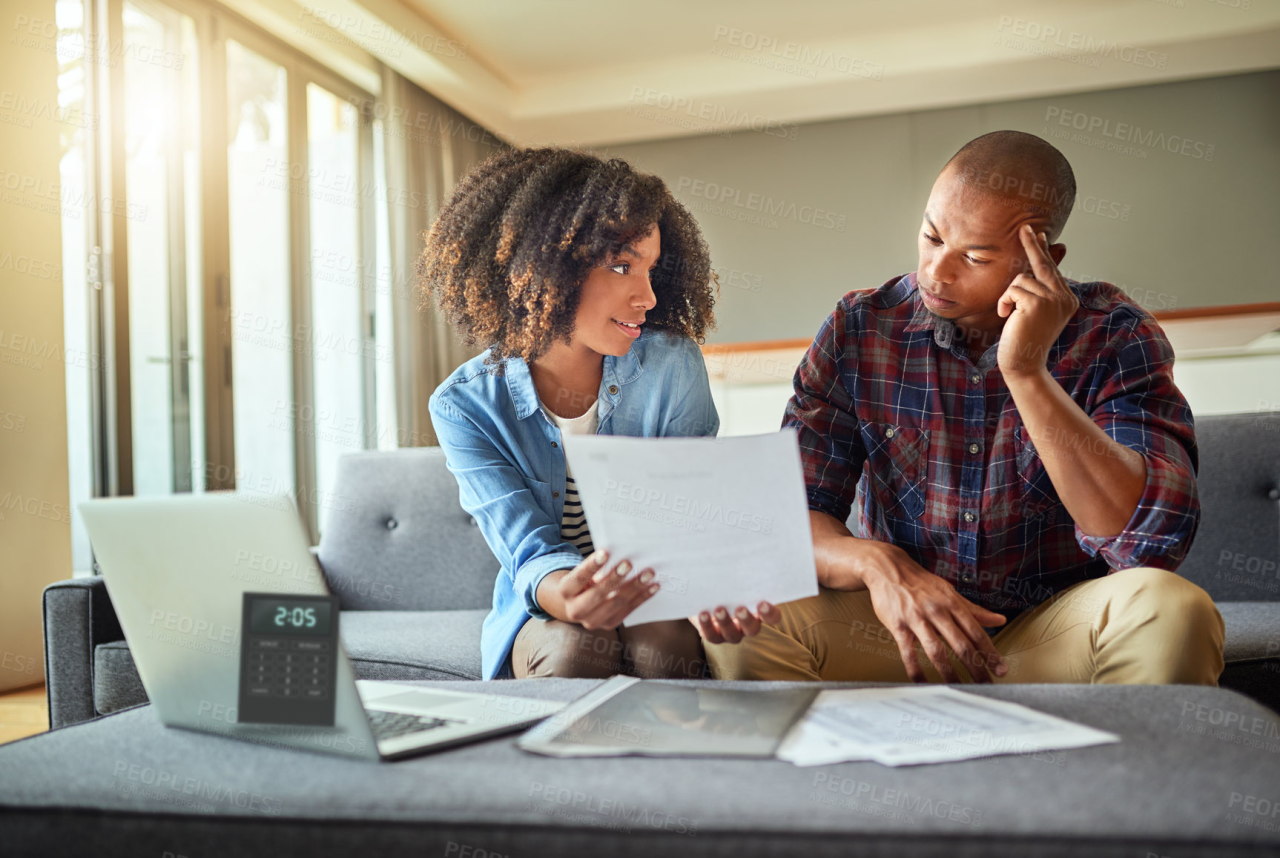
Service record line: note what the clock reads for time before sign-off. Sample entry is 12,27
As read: 2,05
